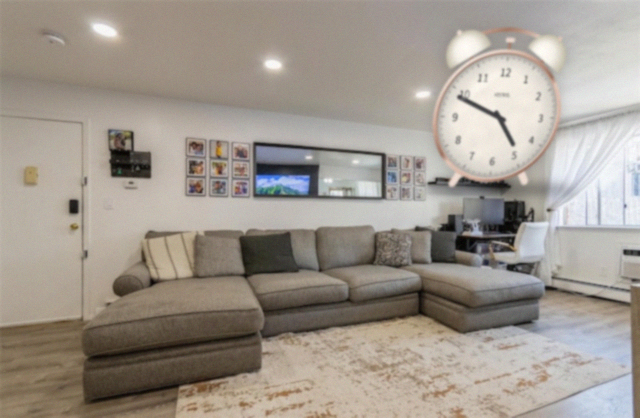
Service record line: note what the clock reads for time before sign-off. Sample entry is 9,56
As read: 4,49
